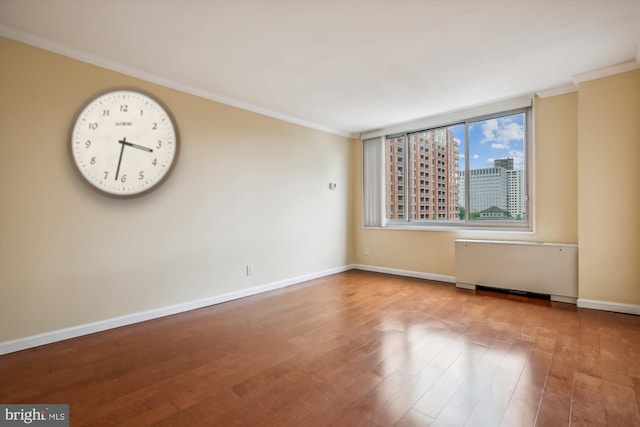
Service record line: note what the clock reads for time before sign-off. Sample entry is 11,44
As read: 3,32
